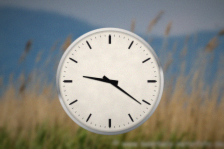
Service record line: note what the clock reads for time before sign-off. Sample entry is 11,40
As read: 9,21
